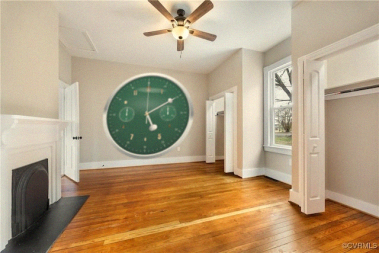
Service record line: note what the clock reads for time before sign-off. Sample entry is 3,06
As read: 5,10
